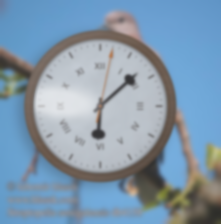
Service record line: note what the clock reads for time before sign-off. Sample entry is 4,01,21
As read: 6,08,02
